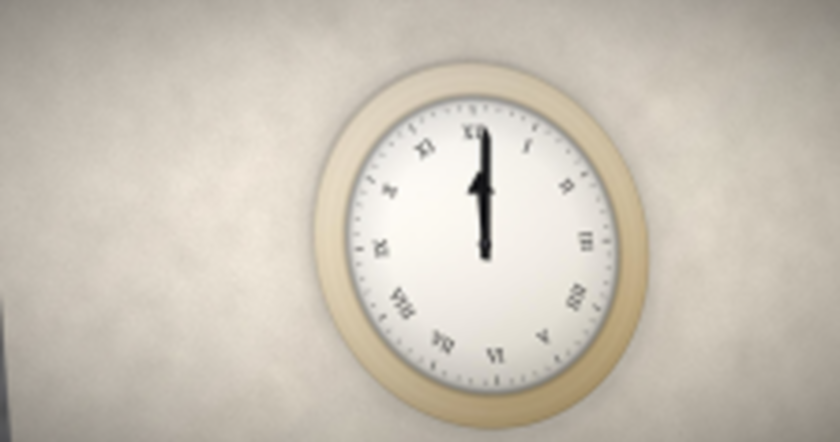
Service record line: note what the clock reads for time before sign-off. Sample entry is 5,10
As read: 12,01
